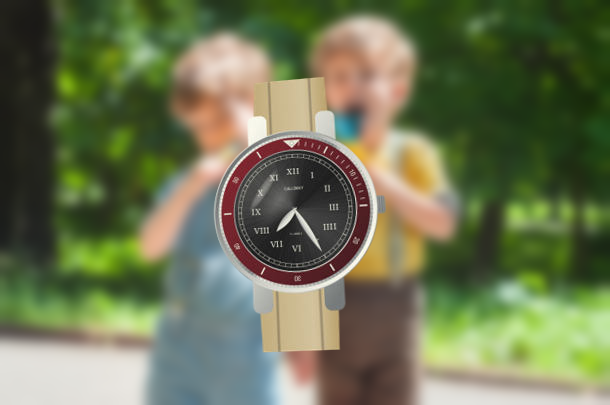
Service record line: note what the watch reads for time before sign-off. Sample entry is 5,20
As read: 7,25
